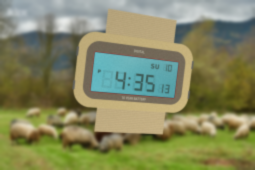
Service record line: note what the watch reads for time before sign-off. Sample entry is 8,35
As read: 4,35
